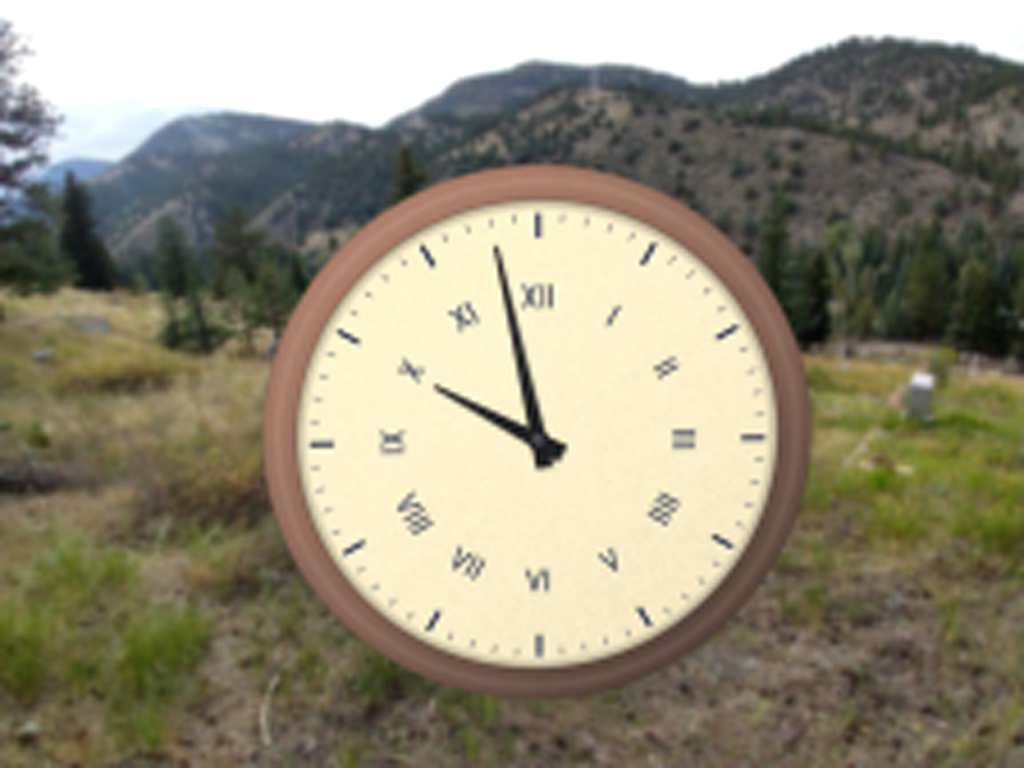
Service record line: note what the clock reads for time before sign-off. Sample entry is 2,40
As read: 9,58
